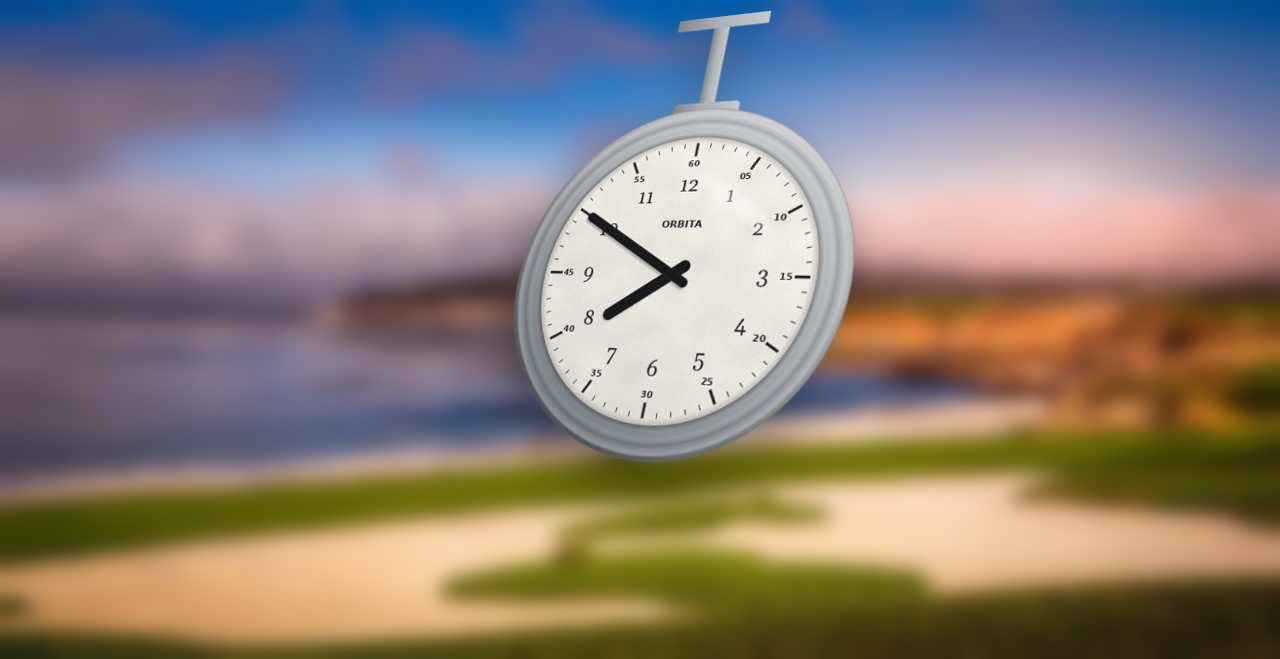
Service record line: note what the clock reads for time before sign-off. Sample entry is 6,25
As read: 7,50
